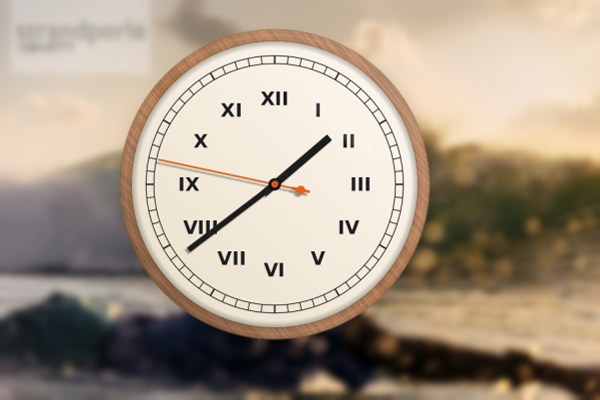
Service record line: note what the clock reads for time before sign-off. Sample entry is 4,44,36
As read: 1,38,47
